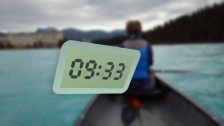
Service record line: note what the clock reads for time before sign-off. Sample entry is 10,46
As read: 9,33
